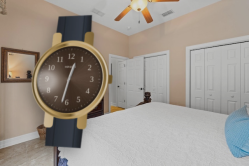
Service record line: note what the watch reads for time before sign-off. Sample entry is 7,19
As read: 12,32
